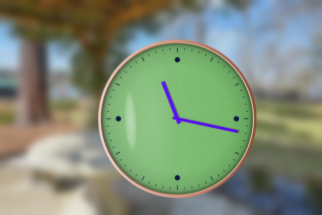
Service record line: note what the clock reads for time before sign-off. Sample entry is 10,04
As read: 11,17
